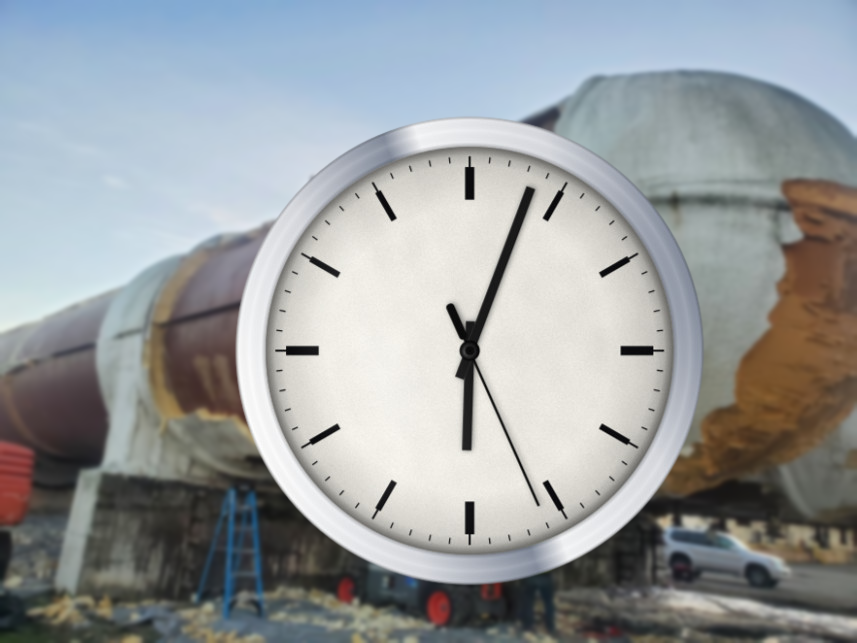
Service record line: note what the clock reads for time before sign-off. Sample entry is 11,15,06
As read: 6,03,26
